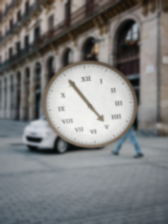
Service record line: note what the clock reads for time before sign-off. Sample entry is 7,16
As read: 4,55
